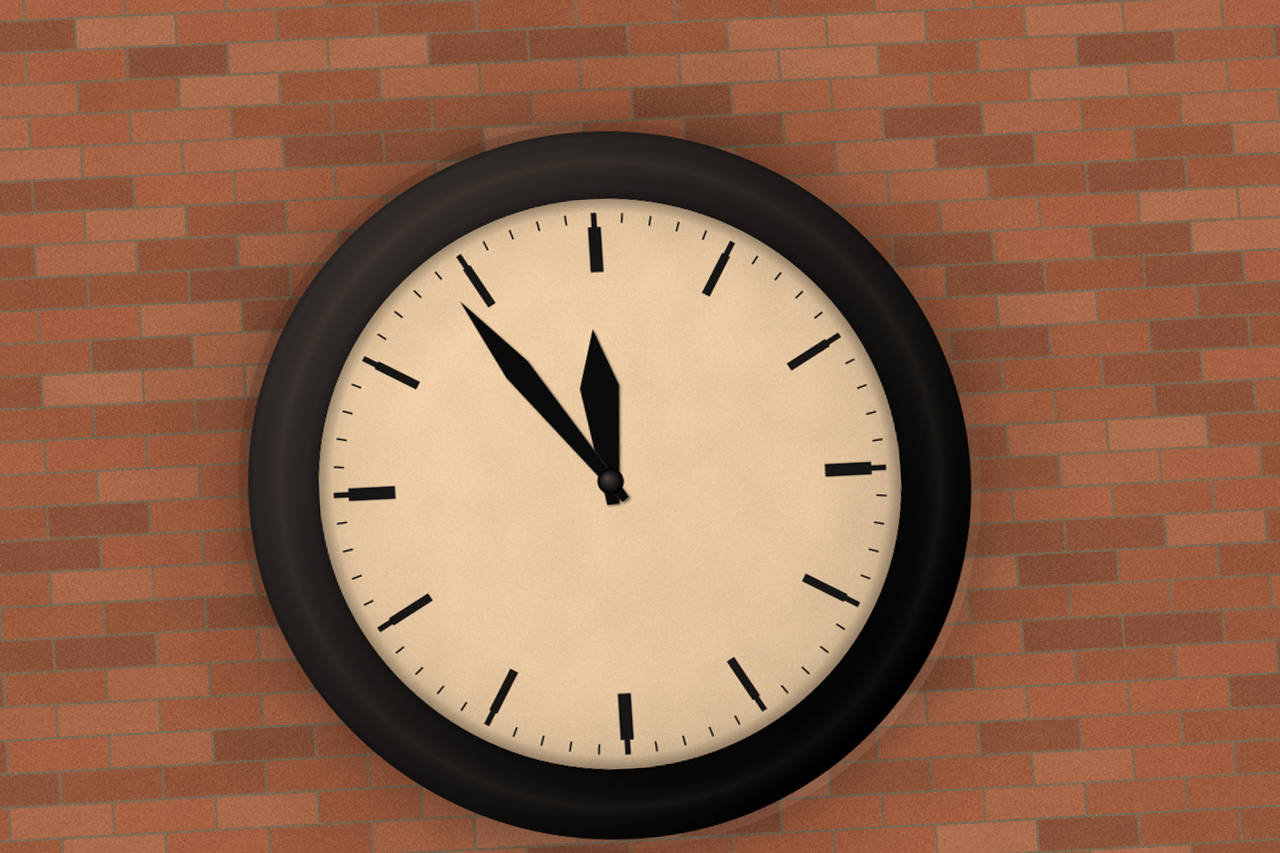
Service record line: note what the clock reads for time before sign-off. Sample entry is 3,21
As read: 11,54
